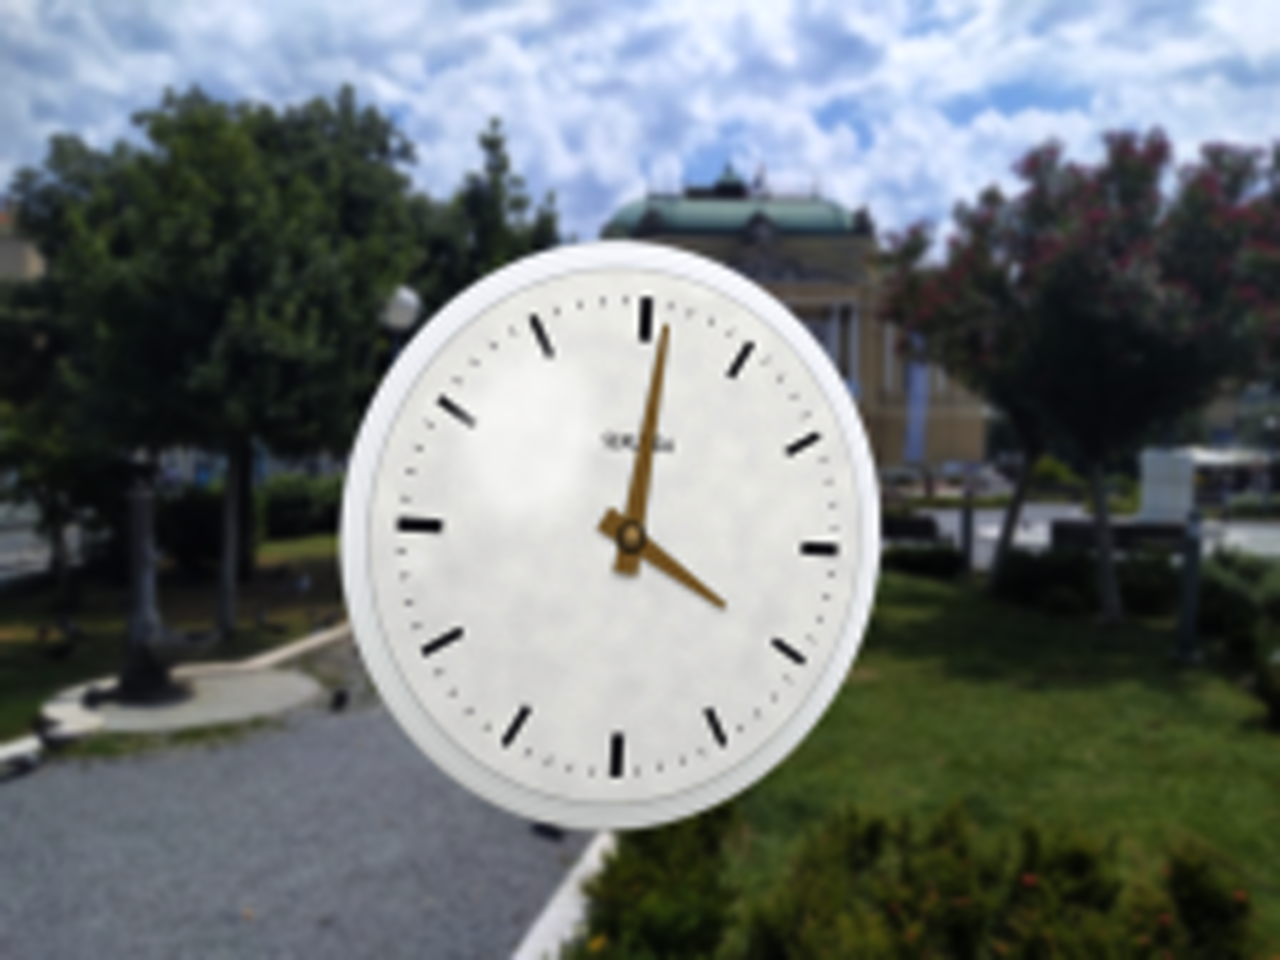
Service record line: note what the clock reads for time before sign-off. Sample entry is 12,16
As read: 4,01
